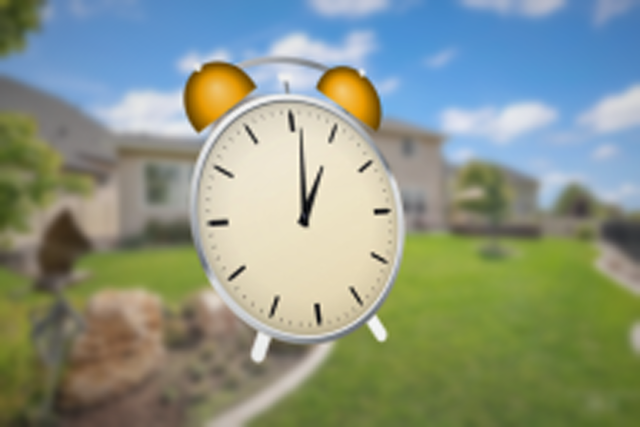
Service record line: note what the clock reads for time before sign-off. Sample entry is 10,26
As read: 1,01
